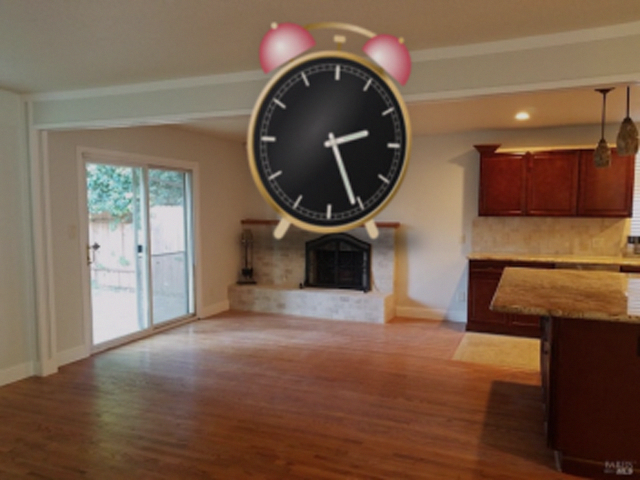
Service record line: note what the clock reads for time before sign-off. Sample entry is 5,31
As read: 2,26
